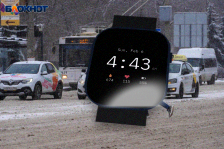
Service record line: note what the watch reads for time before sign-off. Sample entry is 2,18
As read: 4,43
